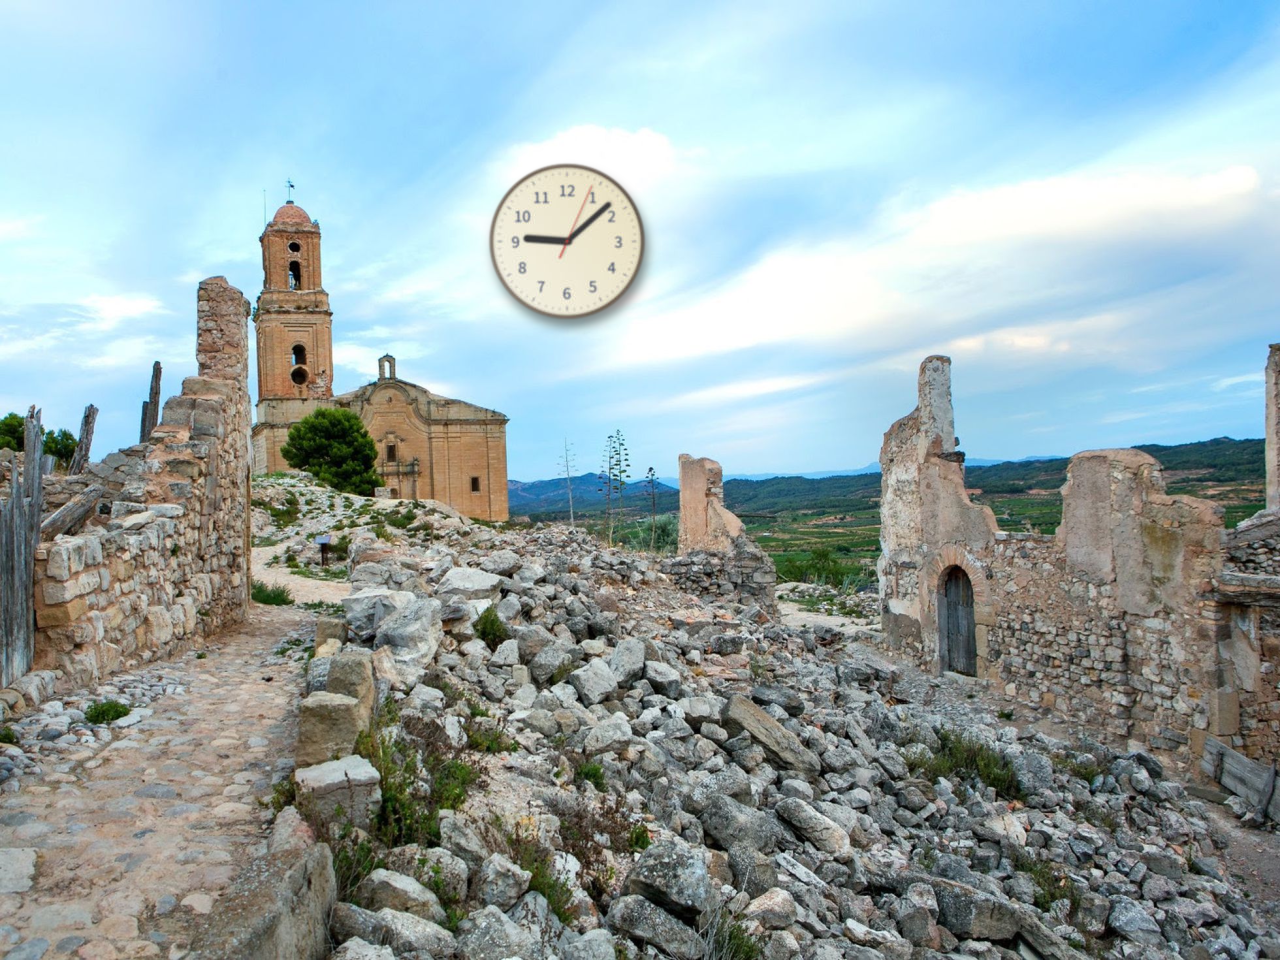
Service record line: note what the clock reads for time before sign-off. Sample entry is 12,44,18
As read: 9,08,04
